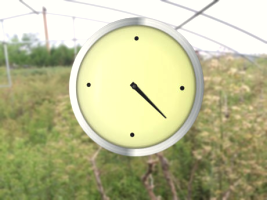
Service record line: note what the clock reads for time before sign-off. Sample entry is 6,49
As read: 4,22
